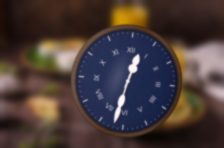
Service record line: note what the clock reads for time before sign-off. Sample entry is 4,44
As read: 12,32
